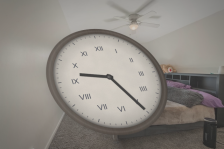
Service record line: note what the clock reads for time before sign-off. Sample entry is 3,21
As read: 9,25
